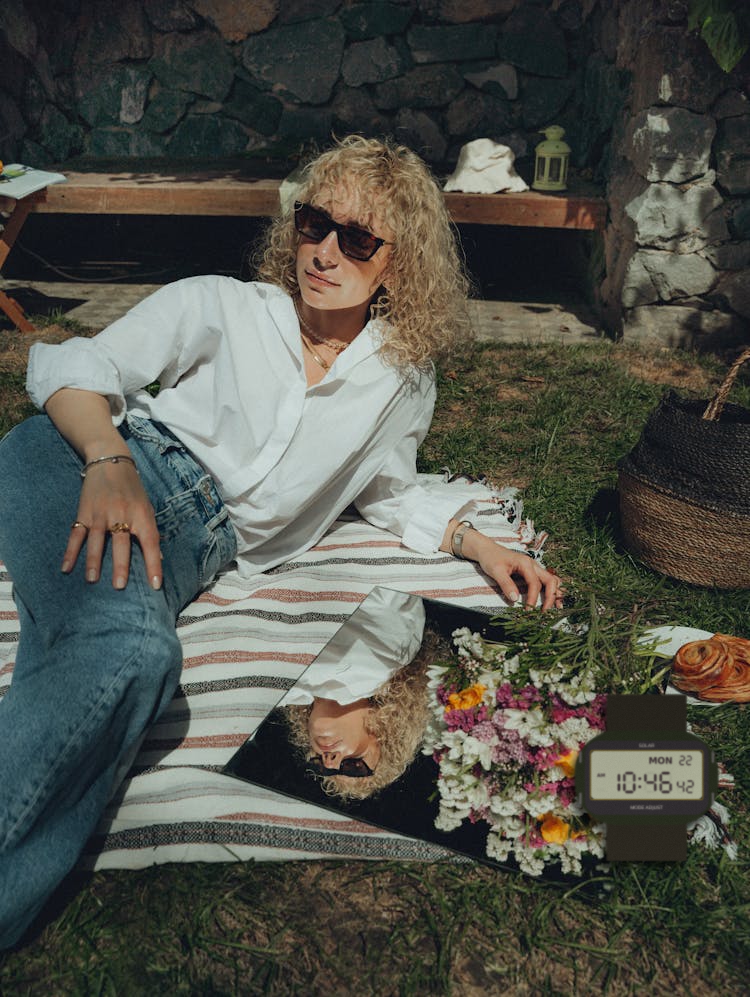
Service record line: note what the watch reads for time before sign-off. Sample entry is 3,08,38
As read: 10,46,42
